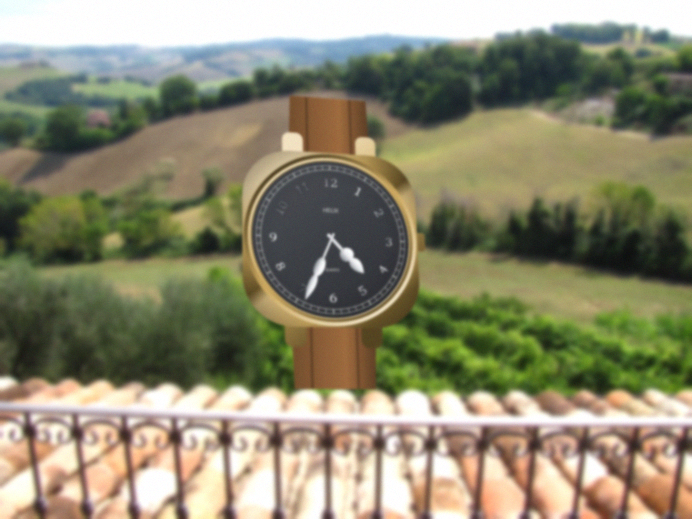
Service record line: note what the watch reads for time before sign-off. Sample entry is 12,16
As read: 4,34
